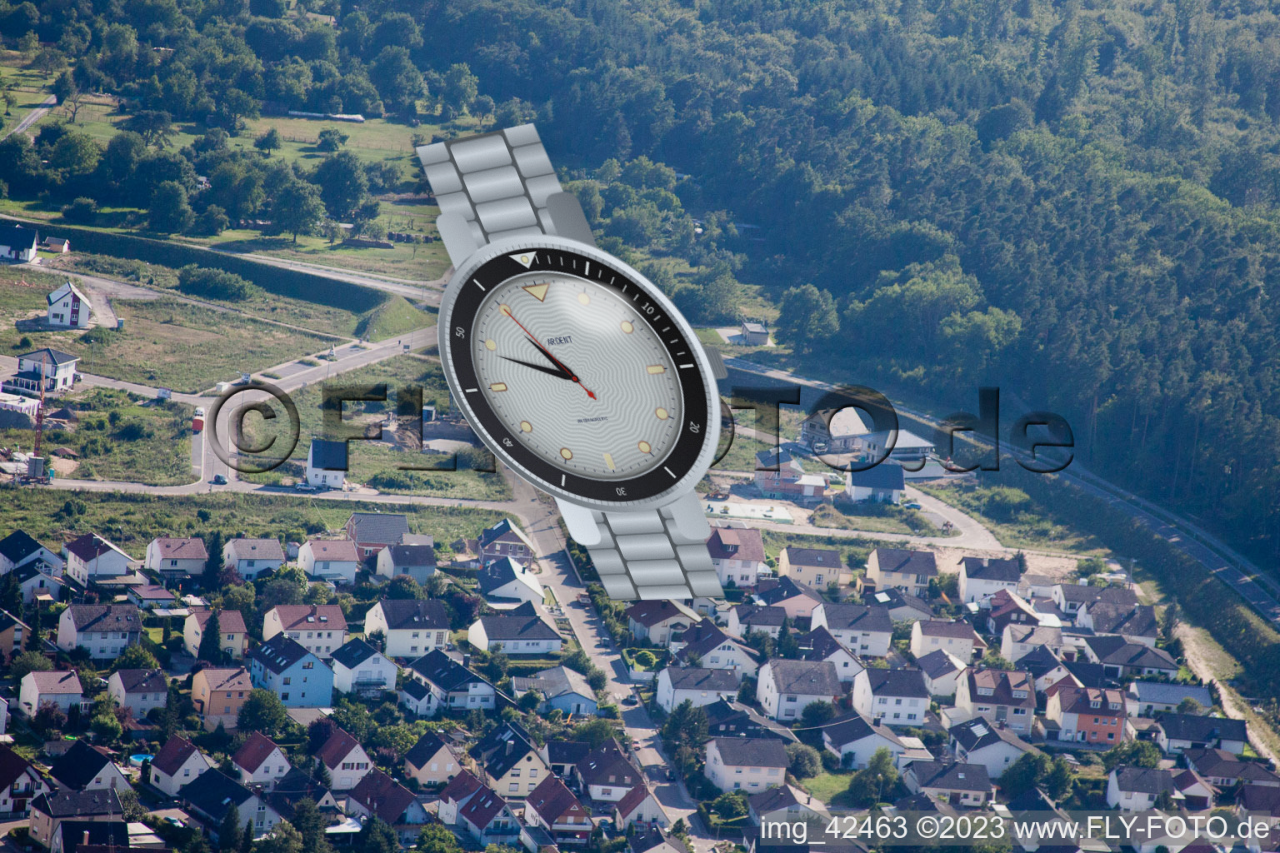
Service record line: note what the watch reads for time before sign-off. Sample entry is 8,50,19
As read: 10,48,55
